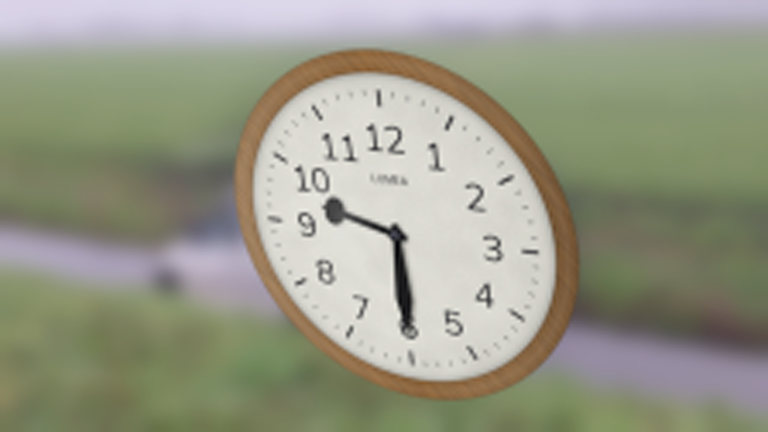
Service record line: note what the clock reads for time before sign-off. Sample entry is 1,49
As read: 9,30
